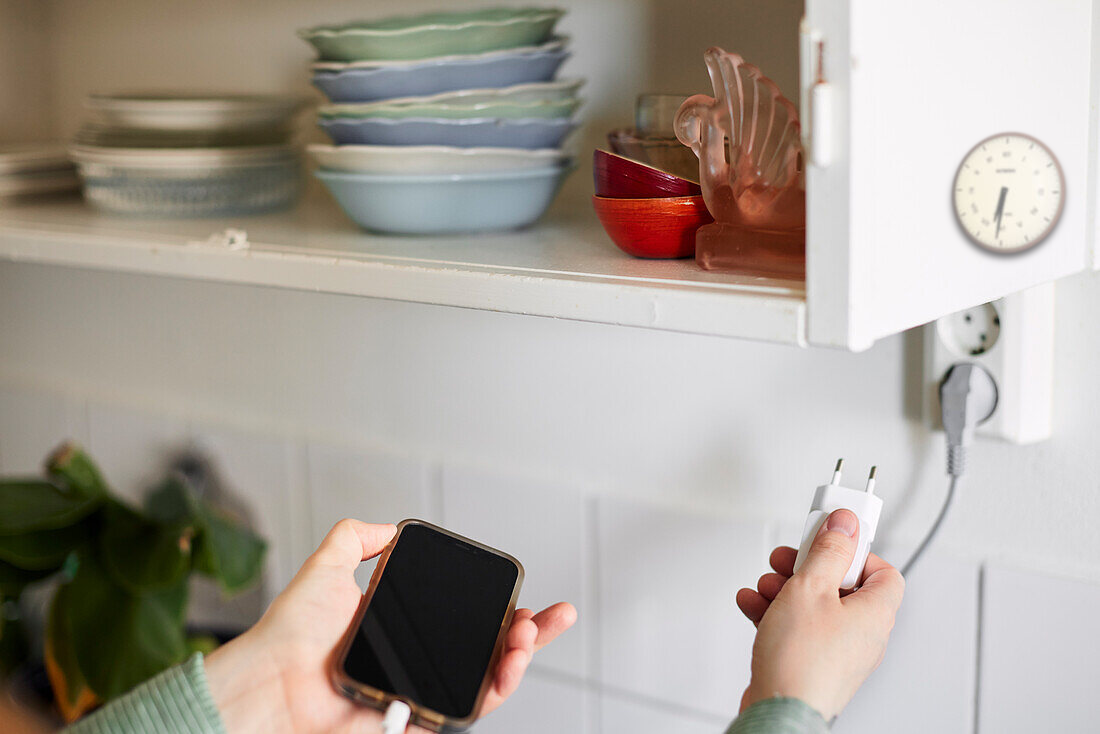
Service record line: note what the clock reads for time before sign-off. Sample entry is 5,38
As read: 6,31
